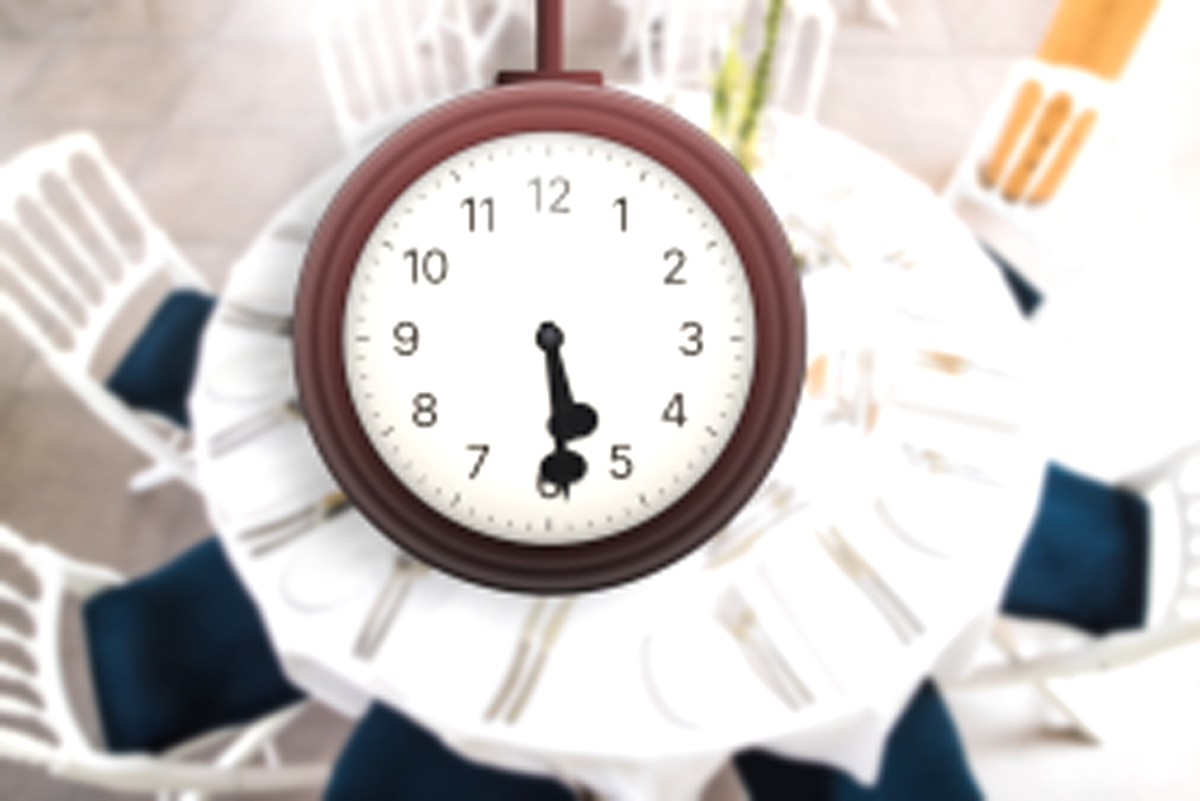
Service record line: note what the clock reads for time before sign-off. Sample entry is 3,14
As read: 5,29
